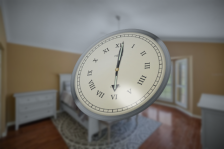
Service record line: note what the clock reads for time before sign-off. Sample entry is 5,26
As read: 6,01
